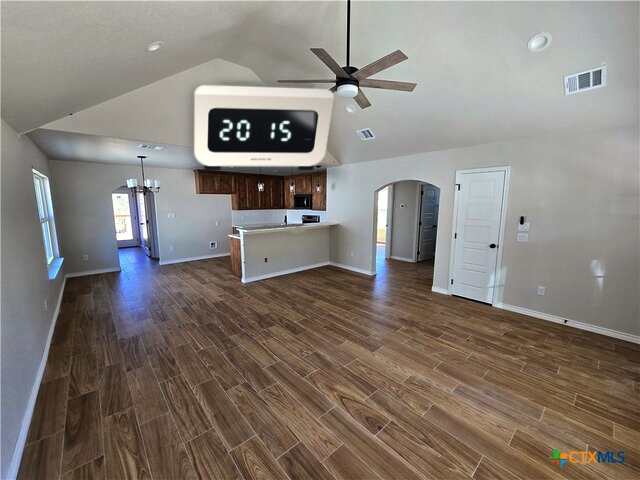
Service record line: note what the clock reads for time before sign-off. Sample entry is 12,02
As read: 20,15
